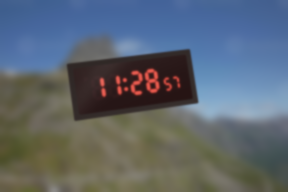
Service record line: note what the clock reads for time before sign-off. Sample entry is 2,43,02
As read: 11,28,57
